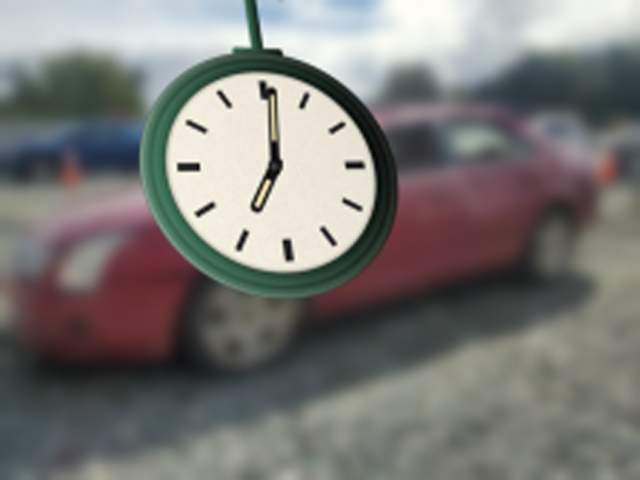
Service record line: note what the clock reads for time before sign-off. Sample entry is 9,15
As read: 7,01
